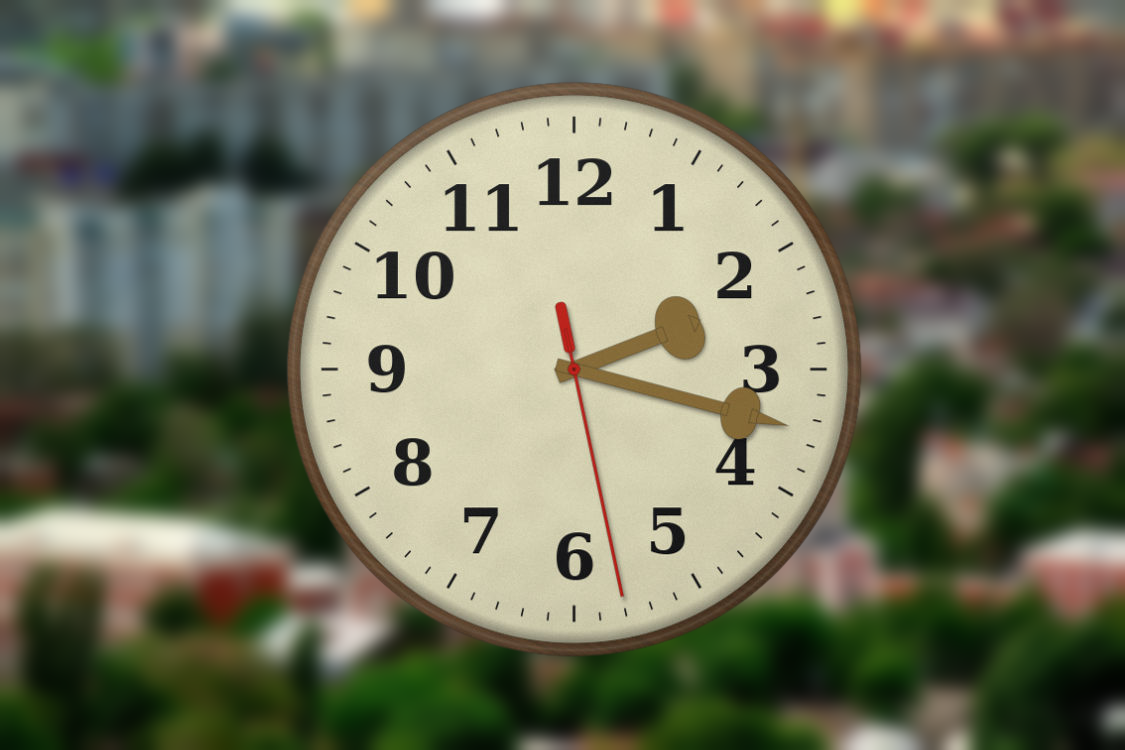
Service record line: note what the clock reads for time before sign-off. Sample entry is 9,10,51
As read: 2,17,28
